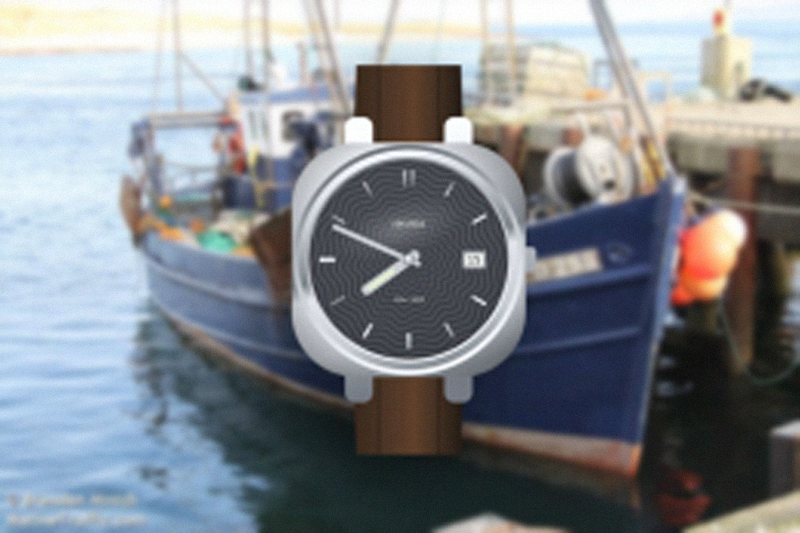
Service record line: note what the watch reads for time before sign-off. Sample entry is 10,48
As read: 7,49
